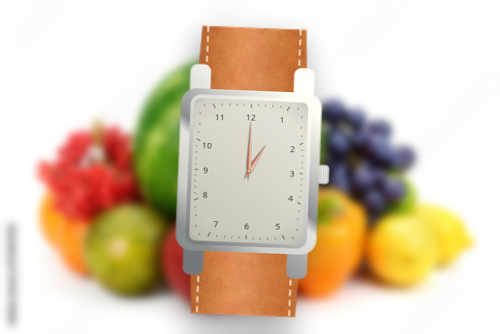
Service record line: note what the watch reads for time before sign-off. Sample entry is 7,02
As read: 1,00
